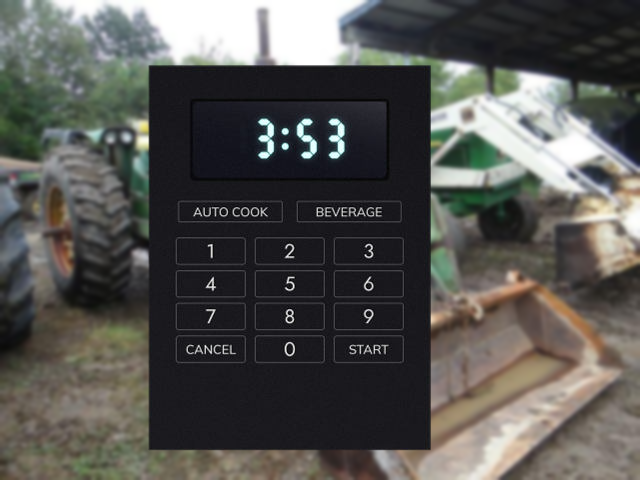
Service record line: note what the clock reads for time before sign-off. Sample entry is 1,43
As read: 3,53
